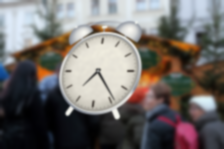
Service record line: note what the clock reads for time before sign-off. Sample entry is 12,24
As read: 7,24
